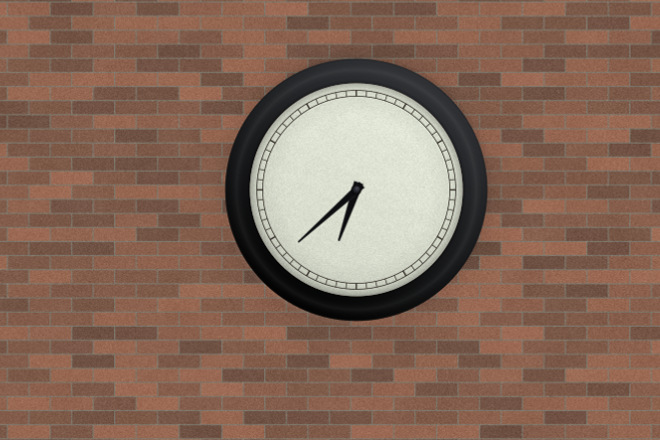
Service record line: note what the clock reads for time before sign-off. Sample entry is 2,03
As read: 6,38
